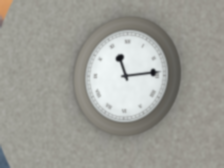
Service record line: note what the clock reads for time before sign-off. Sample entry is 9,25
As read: 11,14
